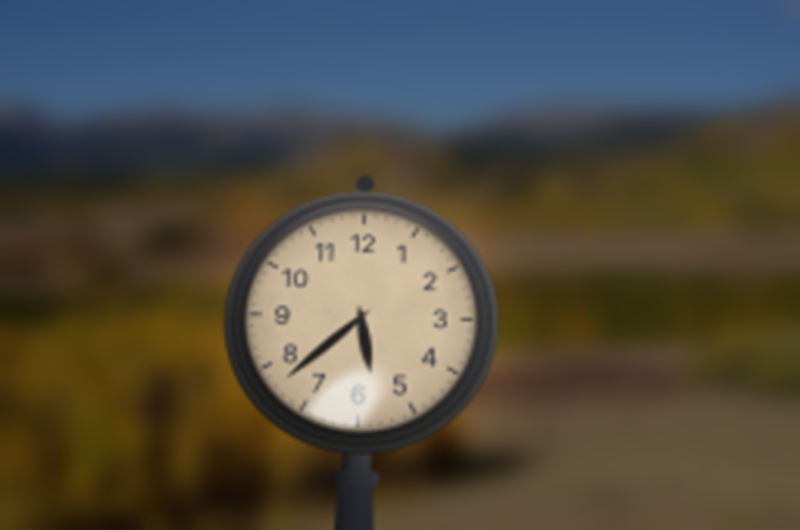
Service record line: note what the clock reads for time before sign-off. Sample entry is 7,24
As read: 5,38
